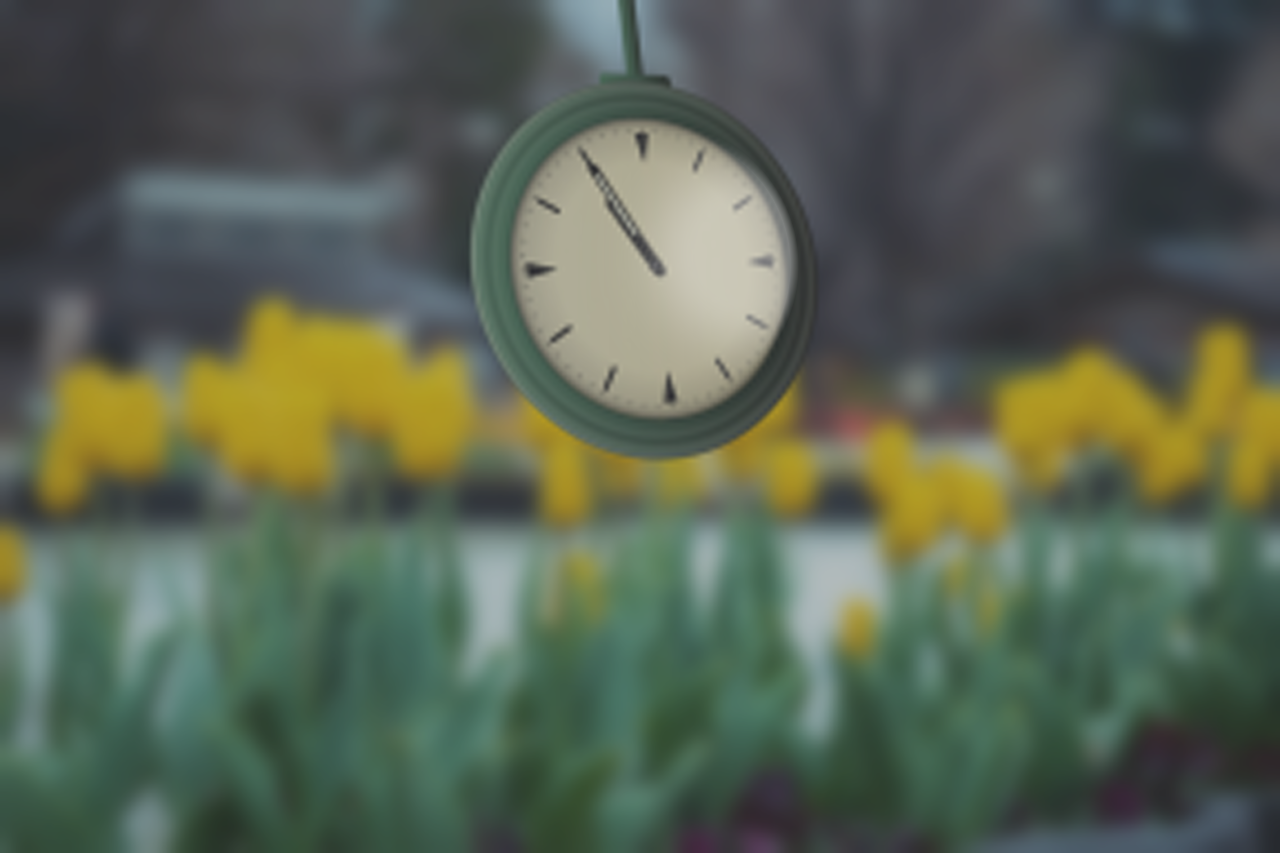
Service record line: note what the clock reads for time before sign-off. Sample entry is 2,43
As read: 10,55
